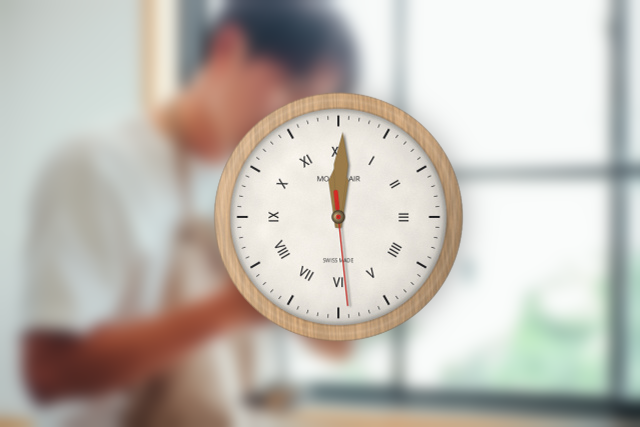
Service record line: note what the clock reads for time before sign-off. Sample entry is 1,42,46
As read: 12,00,29
